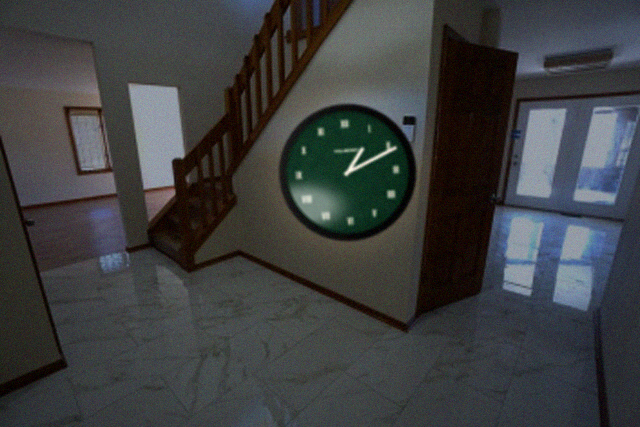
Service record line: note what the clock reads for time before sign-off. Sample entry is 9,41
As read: 1,11
